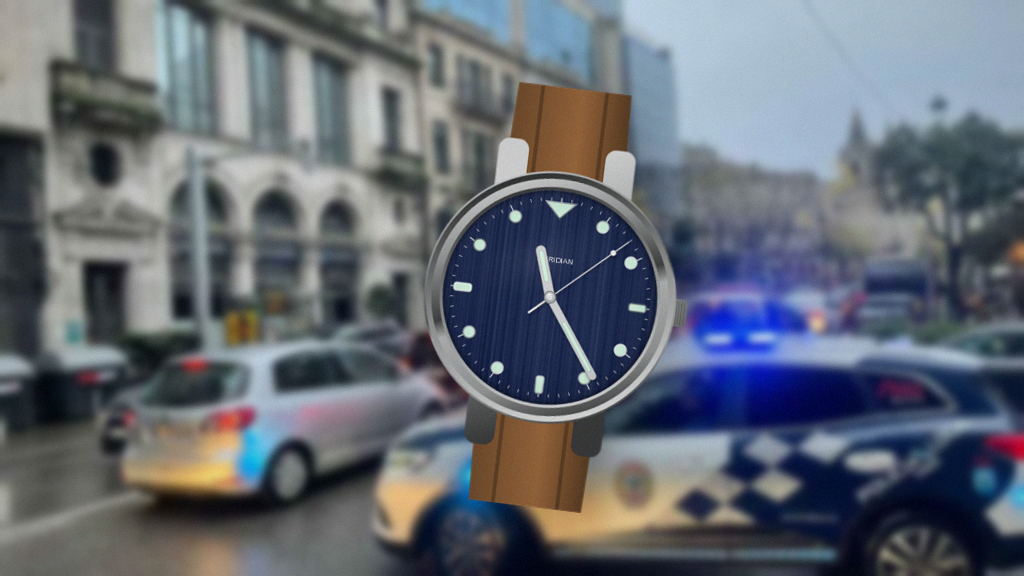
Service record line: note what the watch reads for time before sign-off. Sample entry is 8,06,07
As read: 11,24,08
